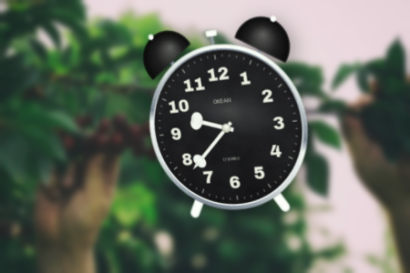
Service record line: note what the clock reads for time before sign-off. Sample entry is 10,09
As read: 9,38
